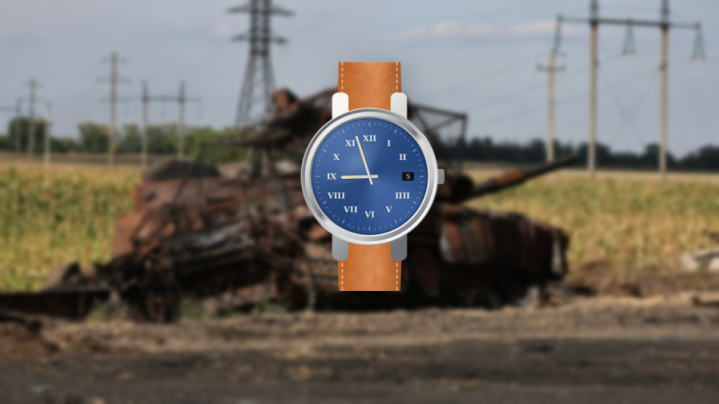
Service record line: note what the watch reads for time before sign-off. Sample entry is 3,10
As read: 8,57
